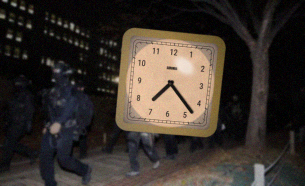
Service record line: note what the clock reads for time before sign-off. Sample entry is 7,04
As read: 7,23
